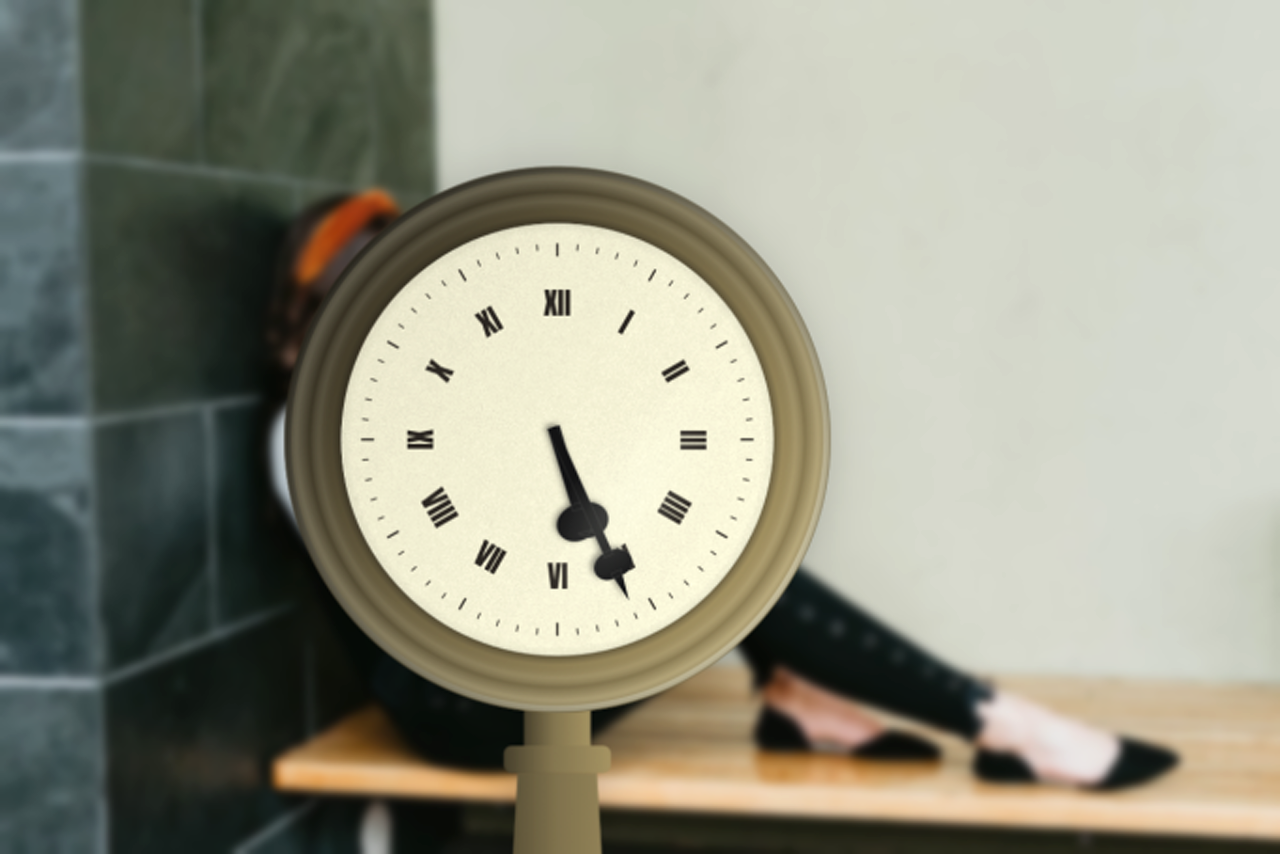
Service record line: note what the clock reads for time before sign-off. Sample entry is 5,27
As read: 5,26
